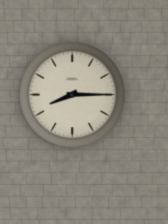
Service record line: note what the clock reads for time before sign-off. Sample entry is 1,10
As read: 8,15
